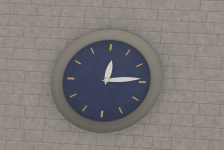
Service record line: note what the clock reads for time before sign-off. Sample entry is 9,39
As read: 12,14
